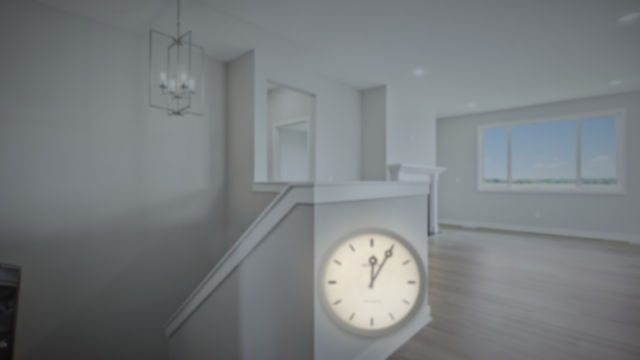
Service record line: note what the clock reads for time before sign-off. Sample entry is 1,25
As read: 12,05
